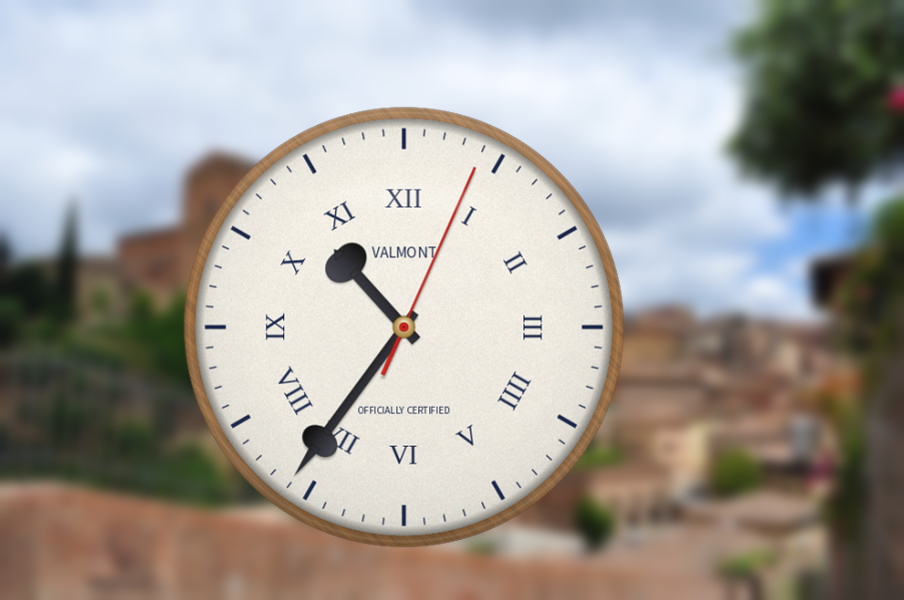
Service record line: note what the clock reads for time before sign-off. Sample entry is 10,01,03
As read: 10,36,04
